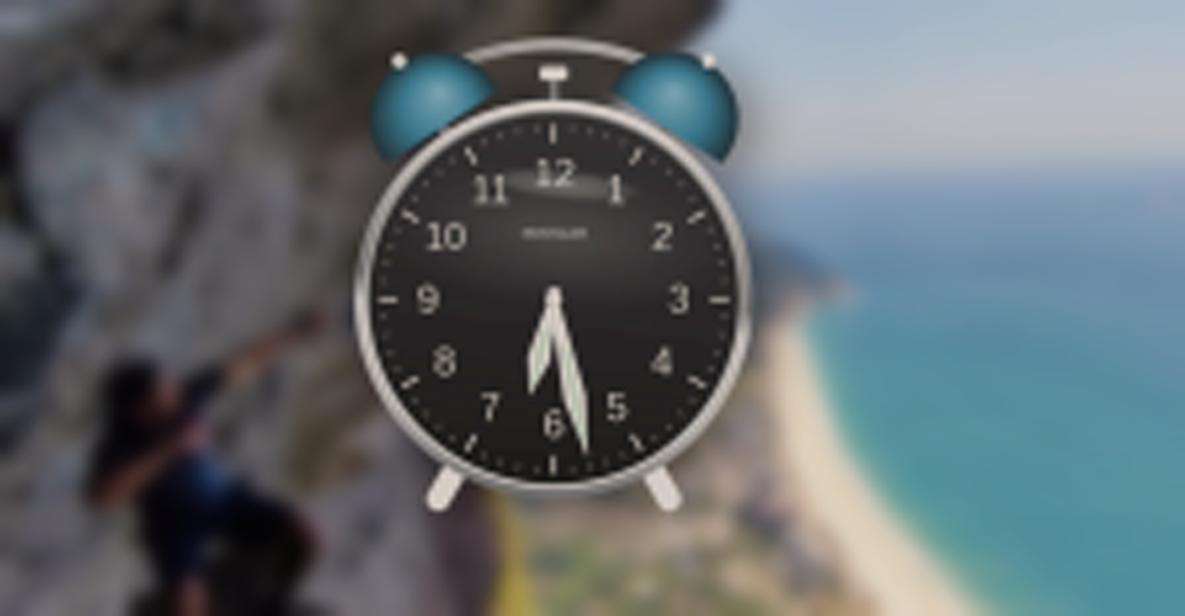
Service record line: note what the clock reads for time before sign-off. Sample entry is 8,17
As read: 6,28
